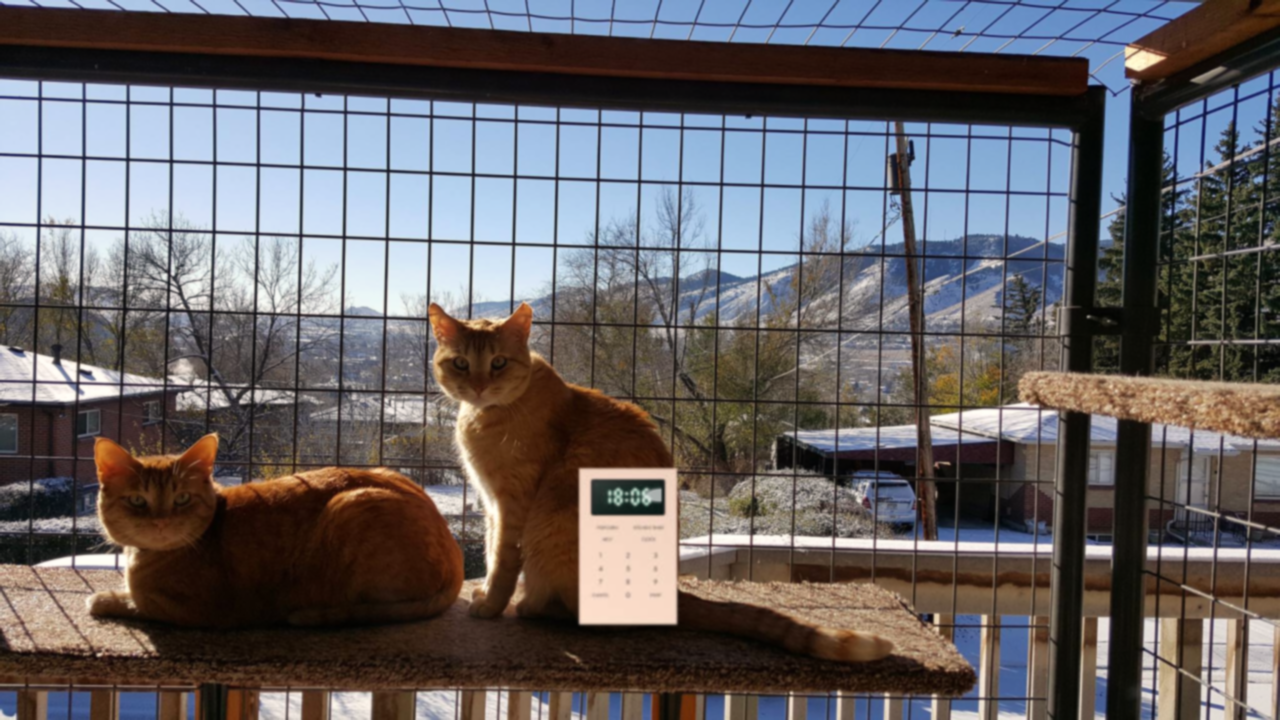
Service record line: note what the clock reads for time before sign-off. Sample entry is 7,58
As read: 18,06
